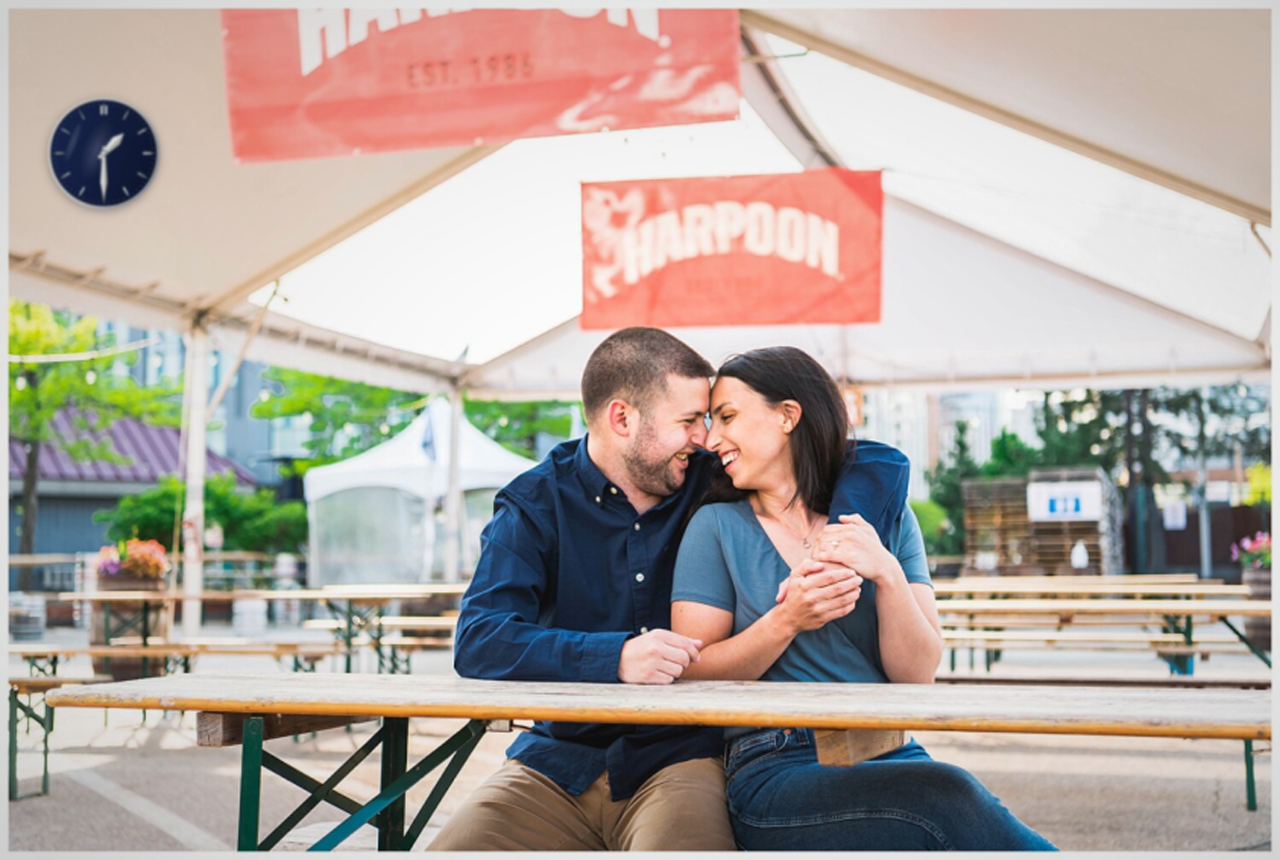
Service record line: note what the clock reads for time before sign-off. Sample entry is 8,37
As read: 1,30
